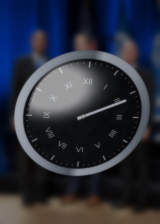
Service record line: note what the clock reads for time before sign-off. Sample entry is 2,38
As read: 2,11
